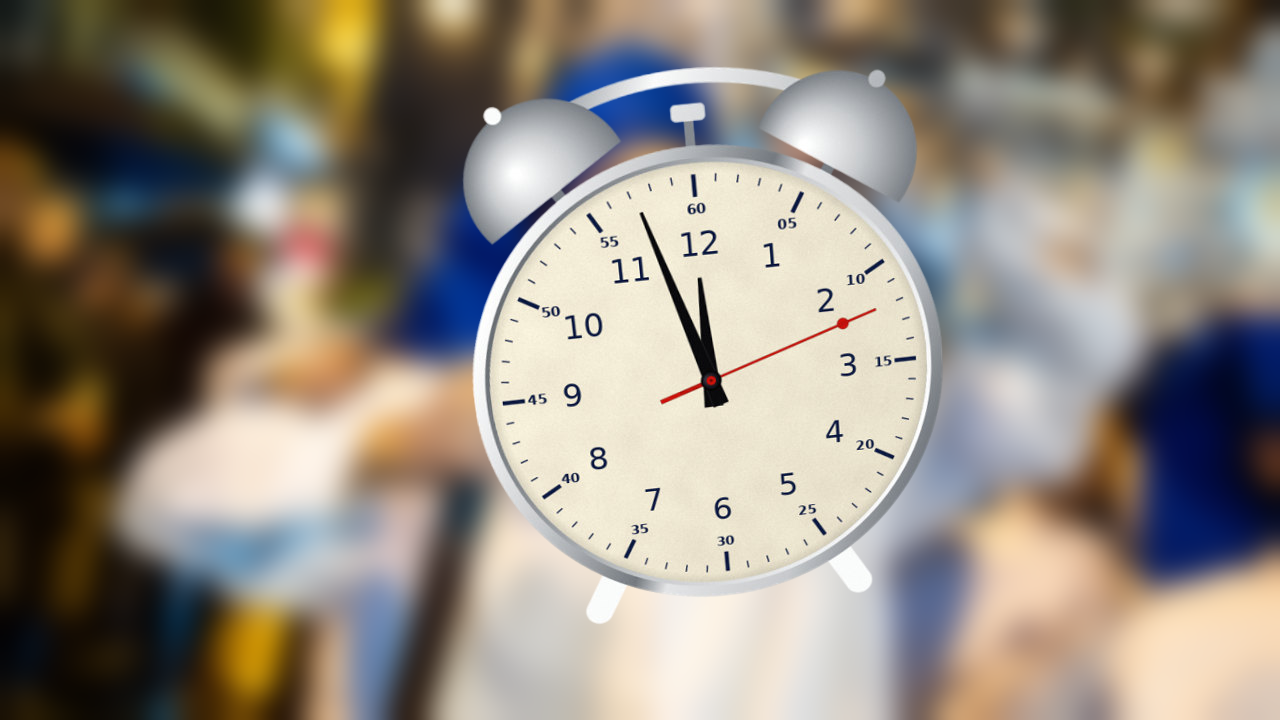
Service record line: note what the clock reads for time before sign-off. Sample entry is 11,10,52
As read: 11,57,12
